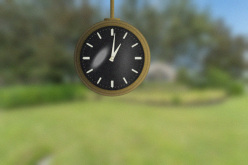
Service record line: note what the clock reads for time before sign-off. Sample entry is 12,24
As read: 1,01
